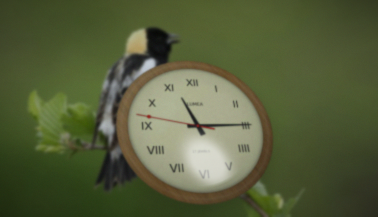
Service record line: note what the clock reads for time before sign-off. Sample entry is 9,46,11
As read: 11,14,47
